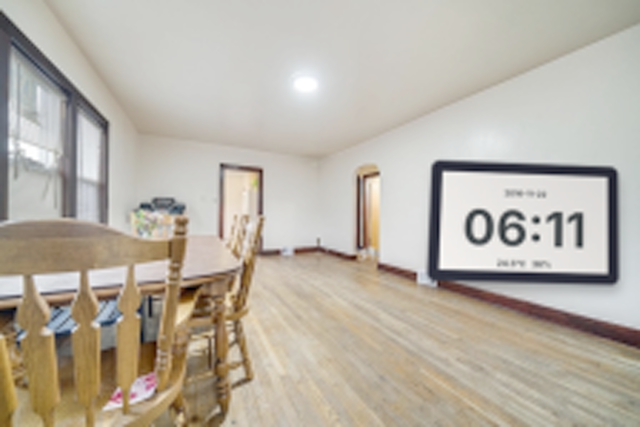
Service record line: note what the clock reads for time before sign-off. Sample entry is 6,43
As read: 6,11
